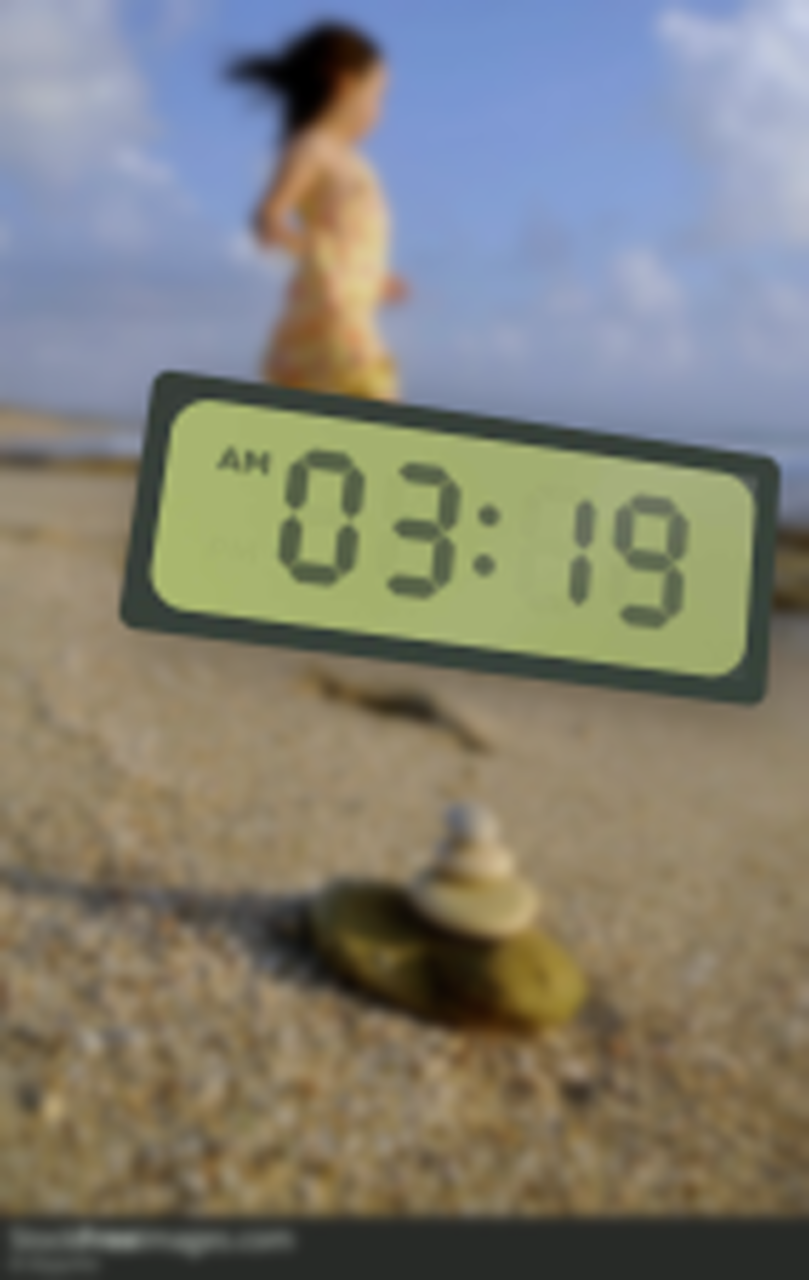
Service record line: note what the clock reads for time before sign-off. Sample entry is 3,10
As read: 3,19
